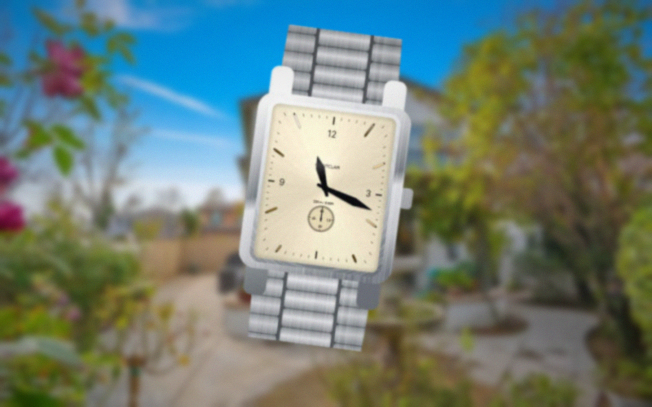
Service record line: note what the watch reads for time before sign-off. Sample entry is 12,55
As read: 11,18
